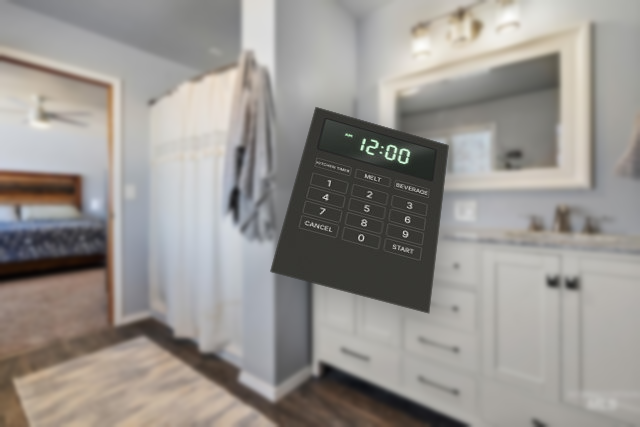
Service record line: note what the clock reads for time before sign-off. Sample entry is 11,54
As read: 12,00
